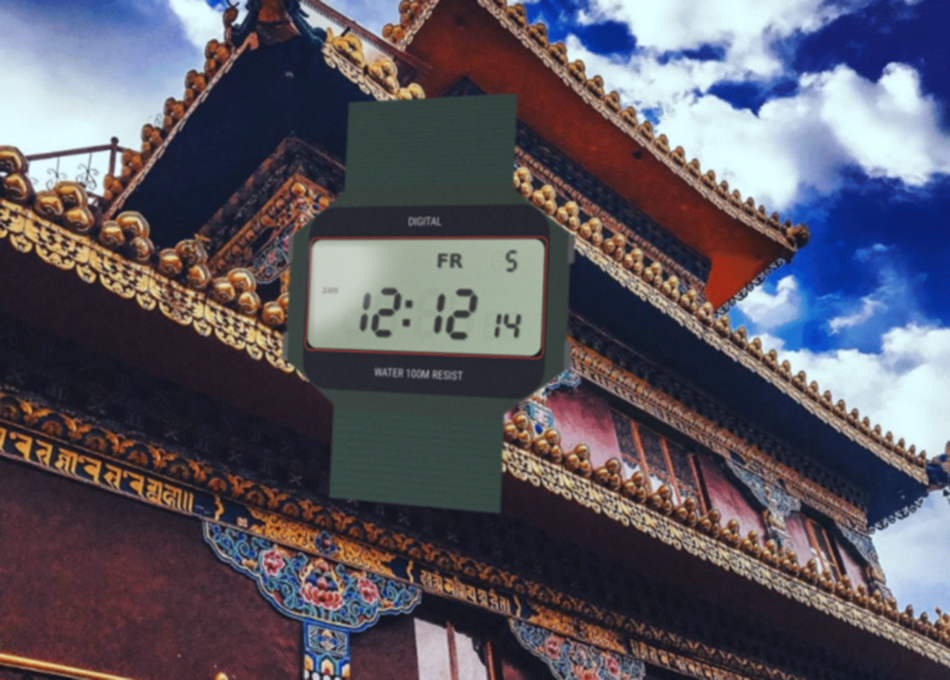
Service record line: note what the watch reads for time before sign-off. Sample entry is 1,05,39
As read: 12,12,14
